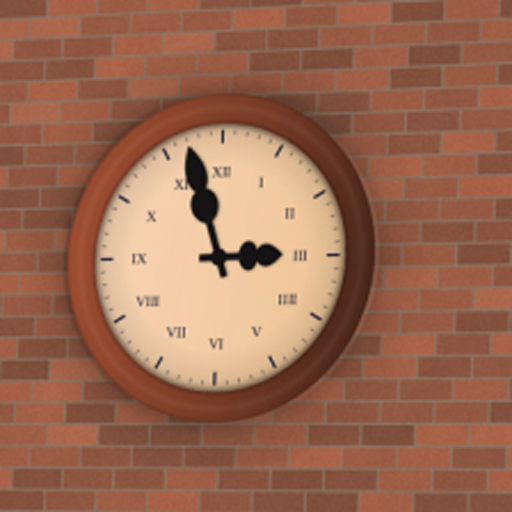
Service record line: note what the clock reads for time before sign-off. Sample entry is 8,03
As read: 2,57
